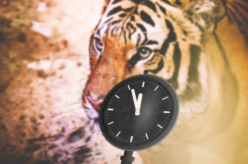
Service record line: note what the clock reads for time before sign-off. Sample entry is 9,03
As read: 11,56
